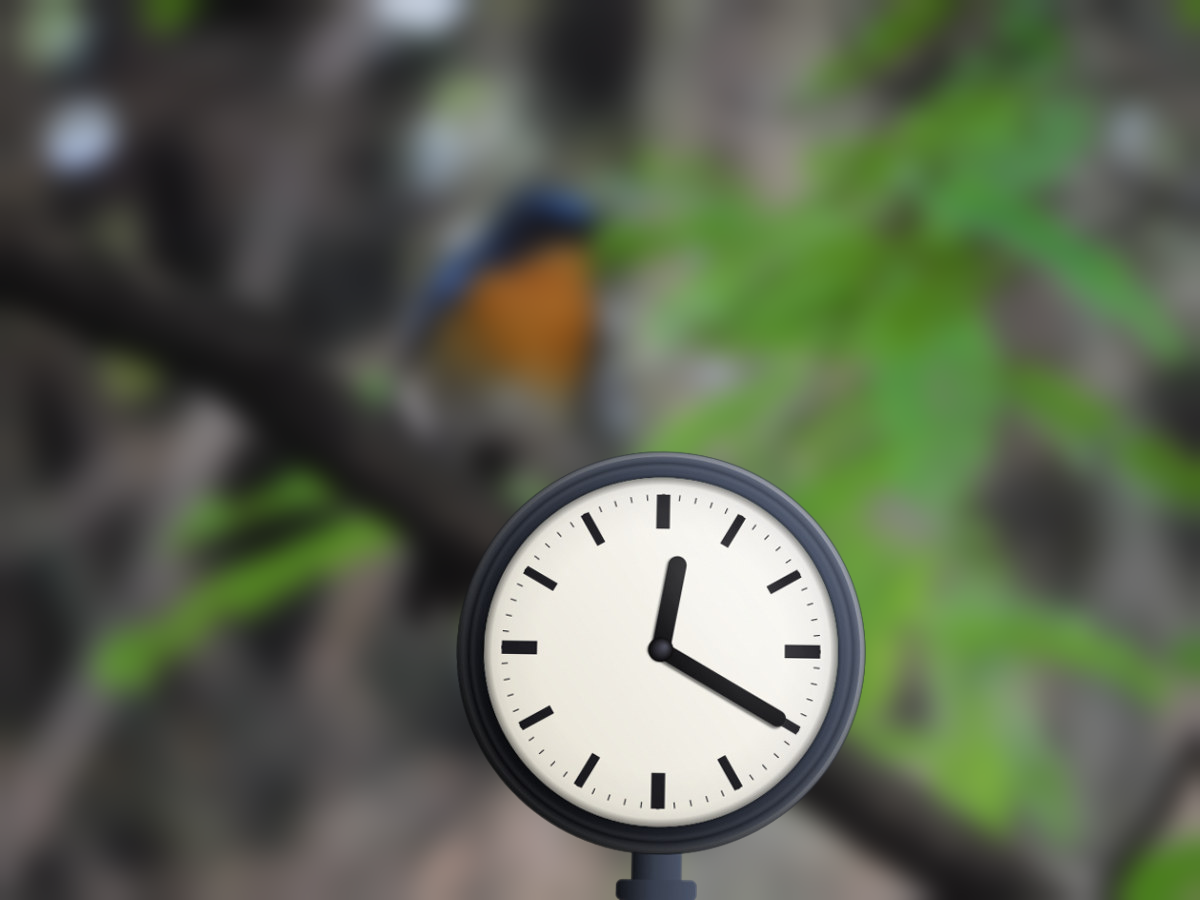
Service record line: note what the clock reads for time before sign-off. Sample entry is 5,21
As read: 12,20
